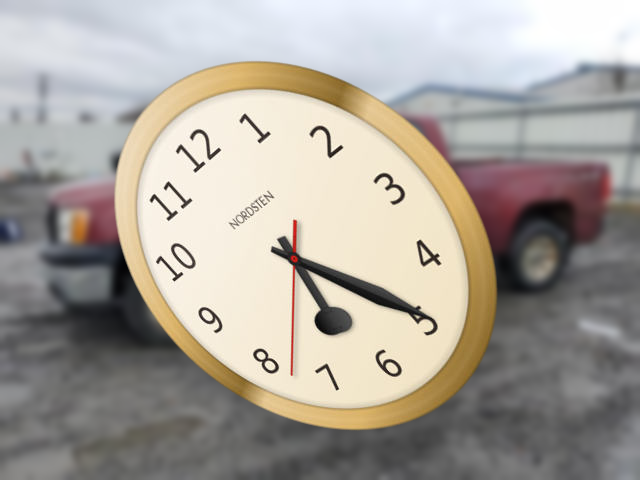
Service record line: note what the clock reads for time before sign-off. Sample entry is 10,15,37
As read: 6,24,38
